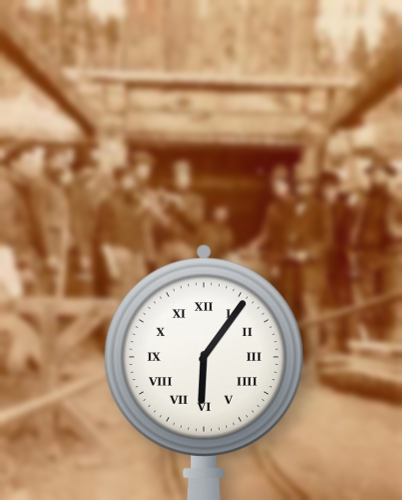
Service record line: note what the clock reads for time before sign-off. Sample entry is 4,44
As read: 6,06
